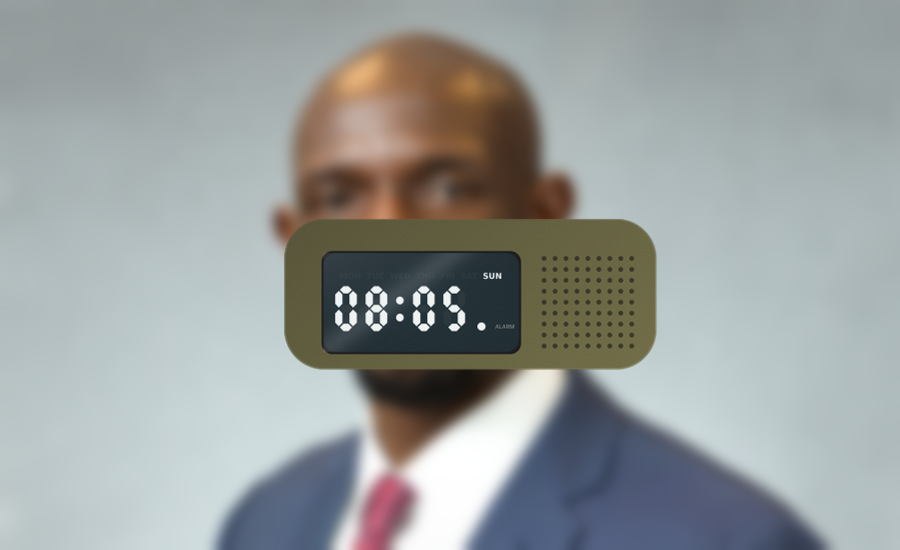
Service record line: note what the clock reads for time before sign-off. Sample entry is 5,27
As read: 8,05
